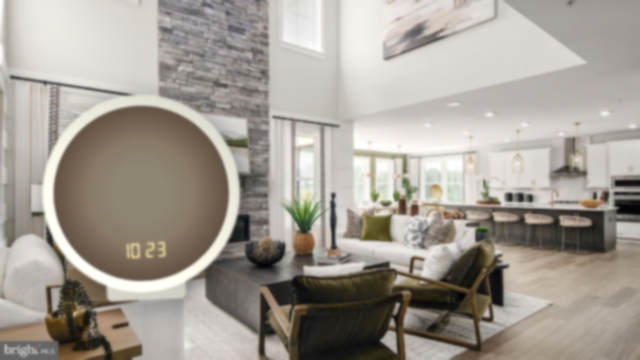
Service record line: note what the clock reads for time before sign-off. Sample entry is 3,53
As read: 10,23
